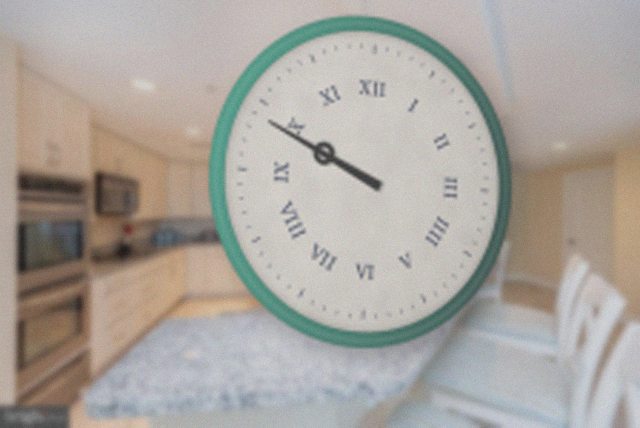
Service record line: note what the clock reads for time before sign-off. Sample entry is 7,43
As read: 9,49
